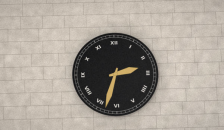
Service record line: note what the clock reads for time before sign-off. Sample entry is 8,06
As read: 2,33
